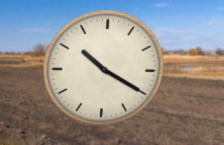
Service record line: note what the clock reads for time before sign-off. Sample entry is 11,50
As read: 10,20
